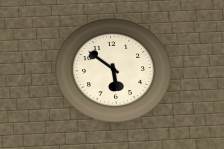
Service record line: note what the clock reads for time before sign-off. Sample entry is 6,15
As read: 5,52
